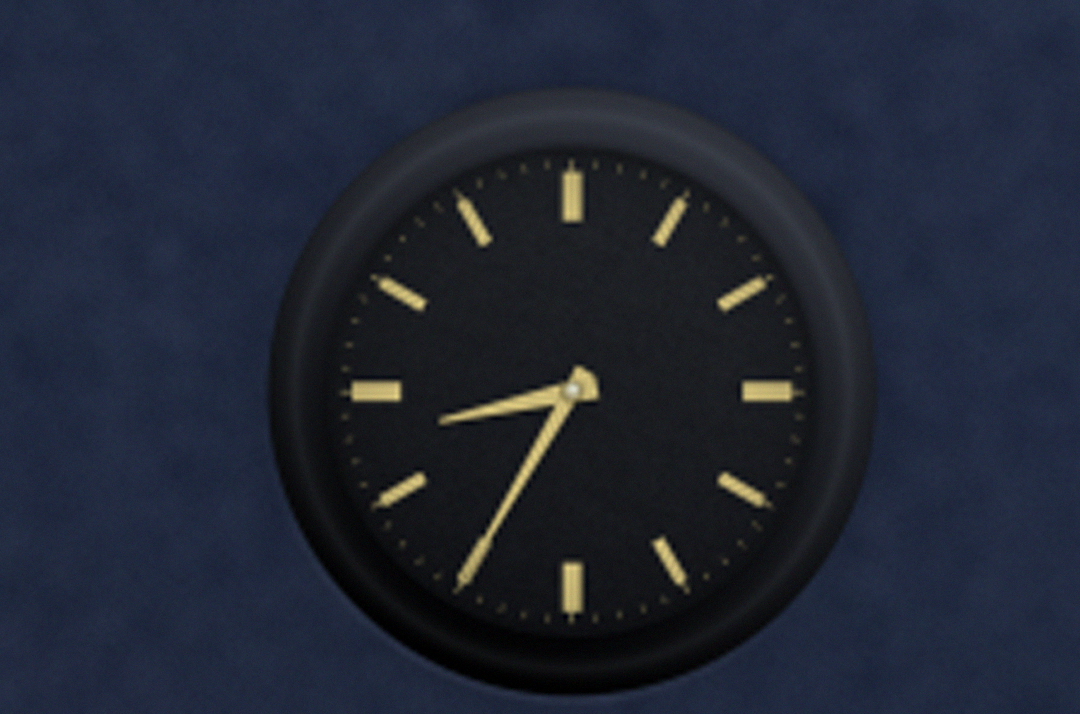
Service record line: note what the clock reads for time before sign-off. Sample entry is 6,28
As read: 8,35
